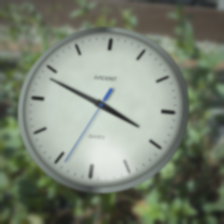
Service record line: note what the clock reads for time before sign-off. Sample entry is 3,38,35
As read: 3,48,34
